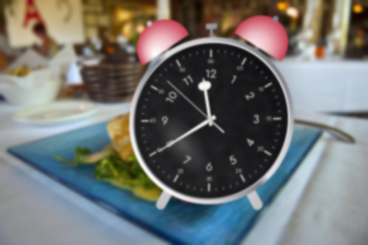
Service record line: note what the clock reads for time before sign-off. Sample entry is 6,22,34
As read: 11,39,52
